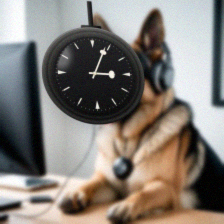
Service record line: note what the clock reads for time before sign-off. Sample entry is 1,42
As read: 3,04
